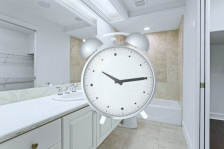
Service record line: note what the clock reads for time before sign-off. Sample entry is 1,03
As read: 10,15
